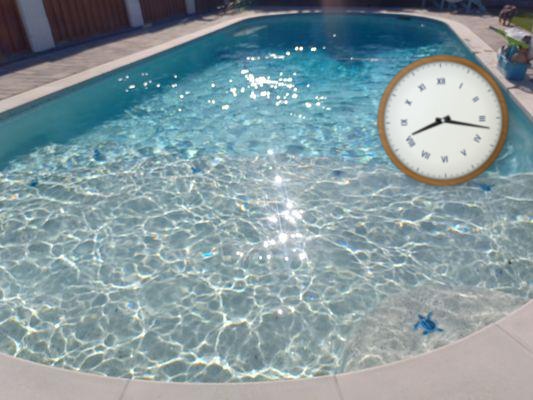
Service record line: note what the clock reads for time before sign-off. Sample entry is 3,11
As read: 8,17
